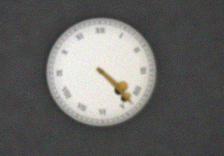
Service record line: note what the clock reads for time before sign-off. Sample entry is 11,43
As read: 4,23
